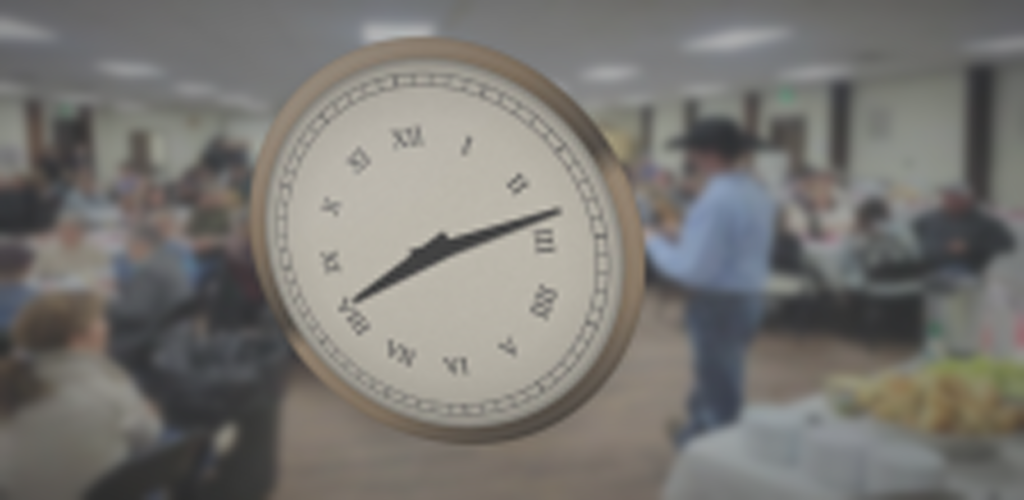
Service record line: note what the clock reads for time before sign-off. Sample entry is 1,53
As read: 8,13
